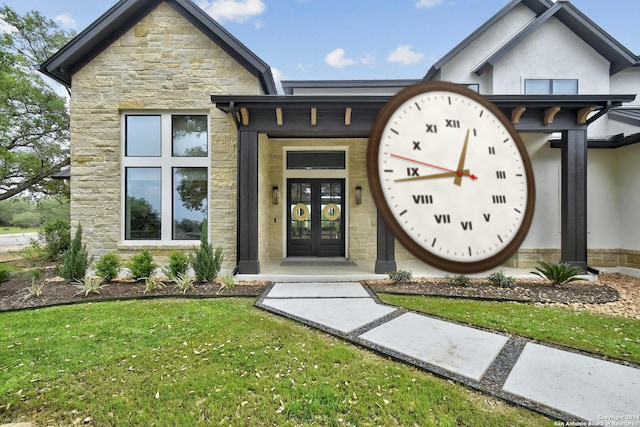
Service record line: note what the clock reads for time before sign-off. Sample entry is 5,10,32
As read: 12,43,47
